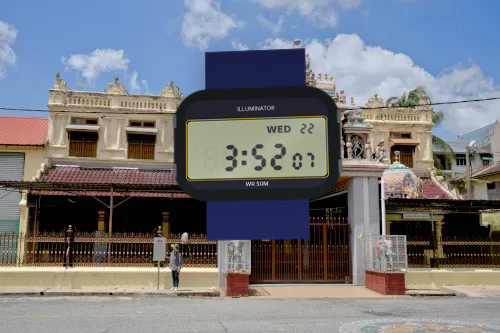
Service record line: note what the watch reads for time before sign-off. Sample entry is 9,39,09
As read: 3,52,07
